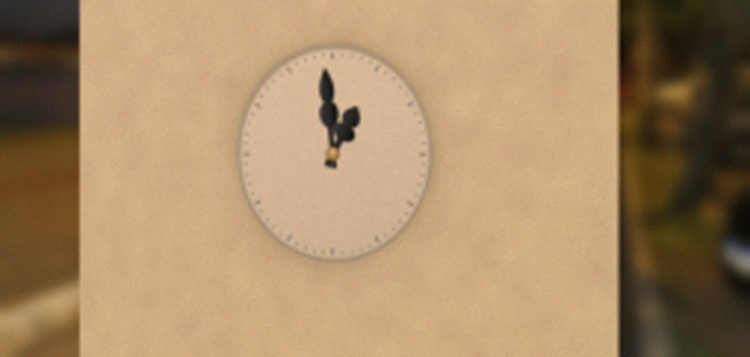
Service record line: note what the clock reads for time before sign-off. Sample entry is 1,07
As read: 12,59
